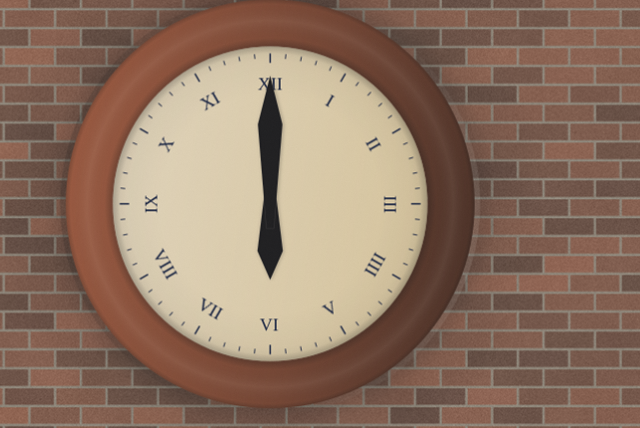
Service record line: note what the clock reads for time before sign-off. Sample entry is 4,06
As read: 6,00
